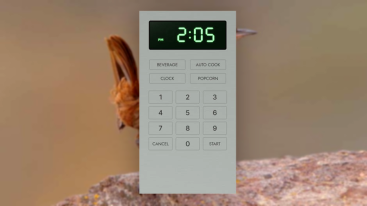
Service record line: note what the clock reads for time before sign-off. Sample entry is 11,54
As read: 2,05
